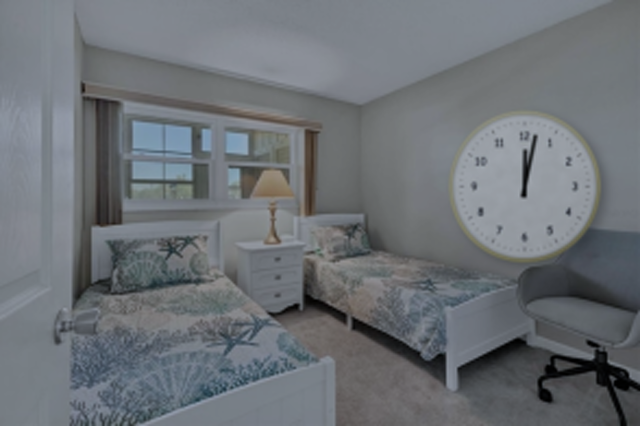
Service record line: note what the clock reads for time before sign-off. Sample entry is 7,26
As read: 12,02
